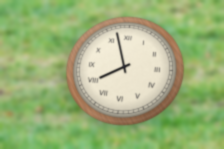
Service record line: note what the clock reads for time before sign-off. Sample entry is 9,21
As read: 7,57
